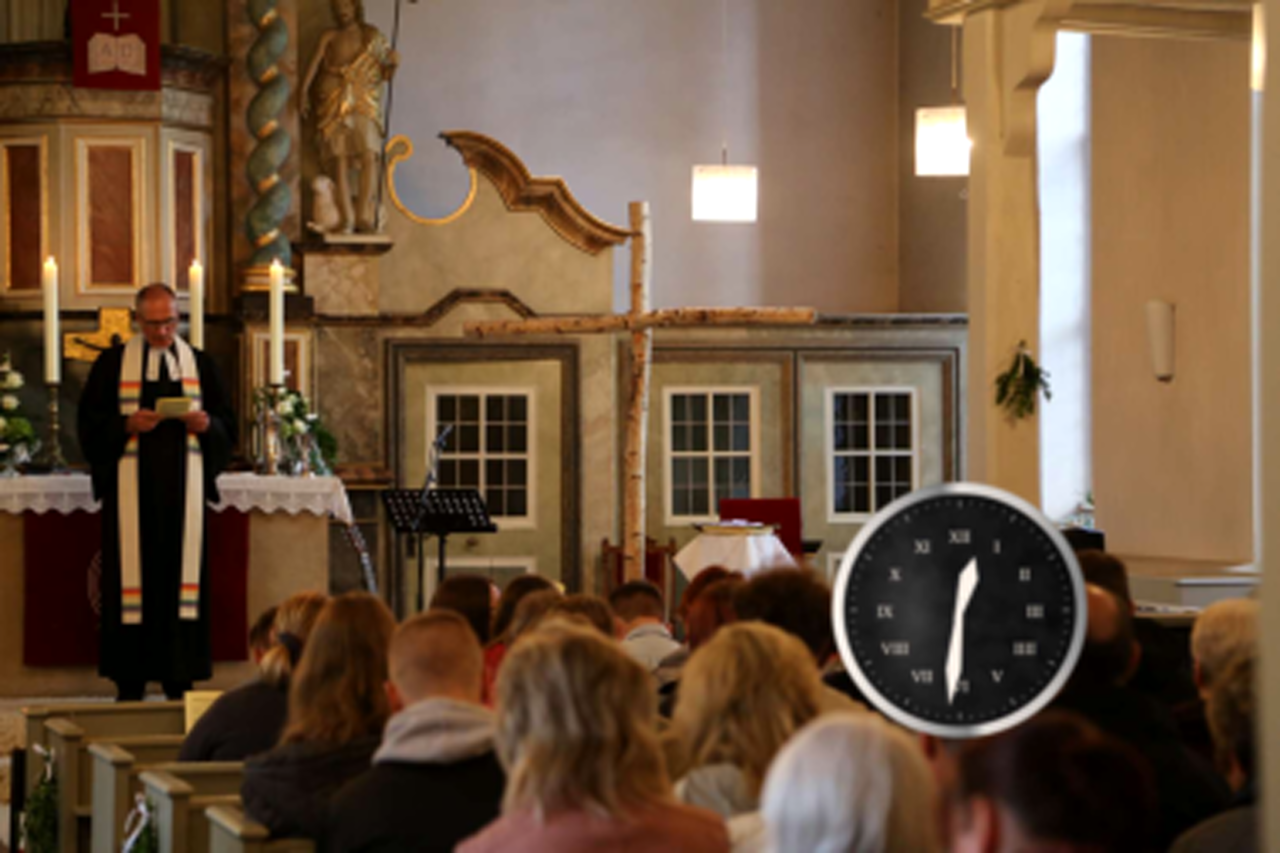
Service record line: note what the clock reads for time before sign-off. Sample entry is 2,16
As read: 12,31
